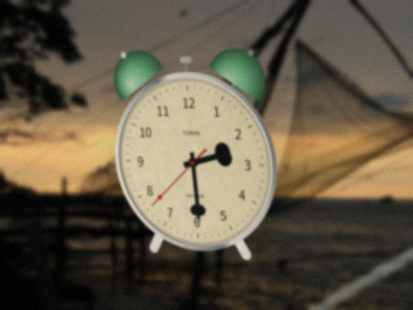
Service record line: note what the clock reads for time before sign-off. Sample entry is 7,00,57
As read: 2,29,38
